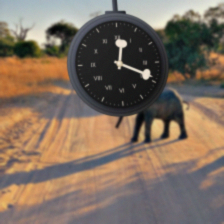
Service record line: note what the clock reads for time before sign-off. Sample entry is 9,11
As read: 12,19
